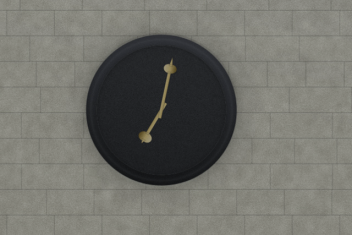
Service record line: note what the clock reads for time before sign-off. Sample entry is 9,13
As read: 7,02
